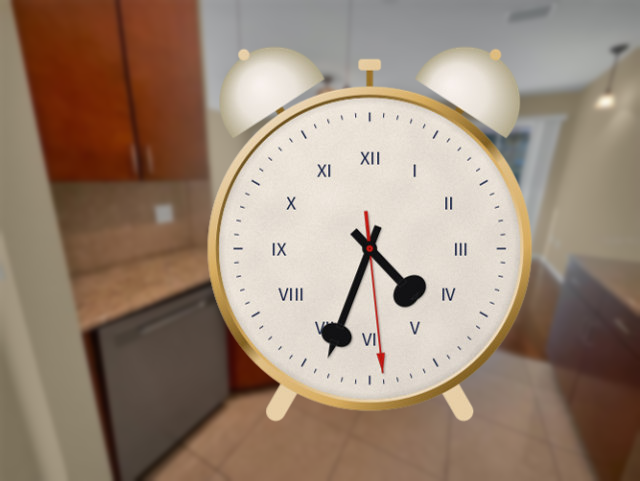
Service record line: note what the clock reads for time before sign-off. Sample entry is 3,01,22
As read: 4,33,29
